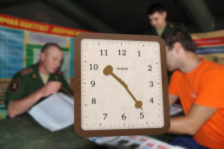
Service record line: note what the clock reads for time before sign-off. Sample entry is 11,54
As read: 10,24
